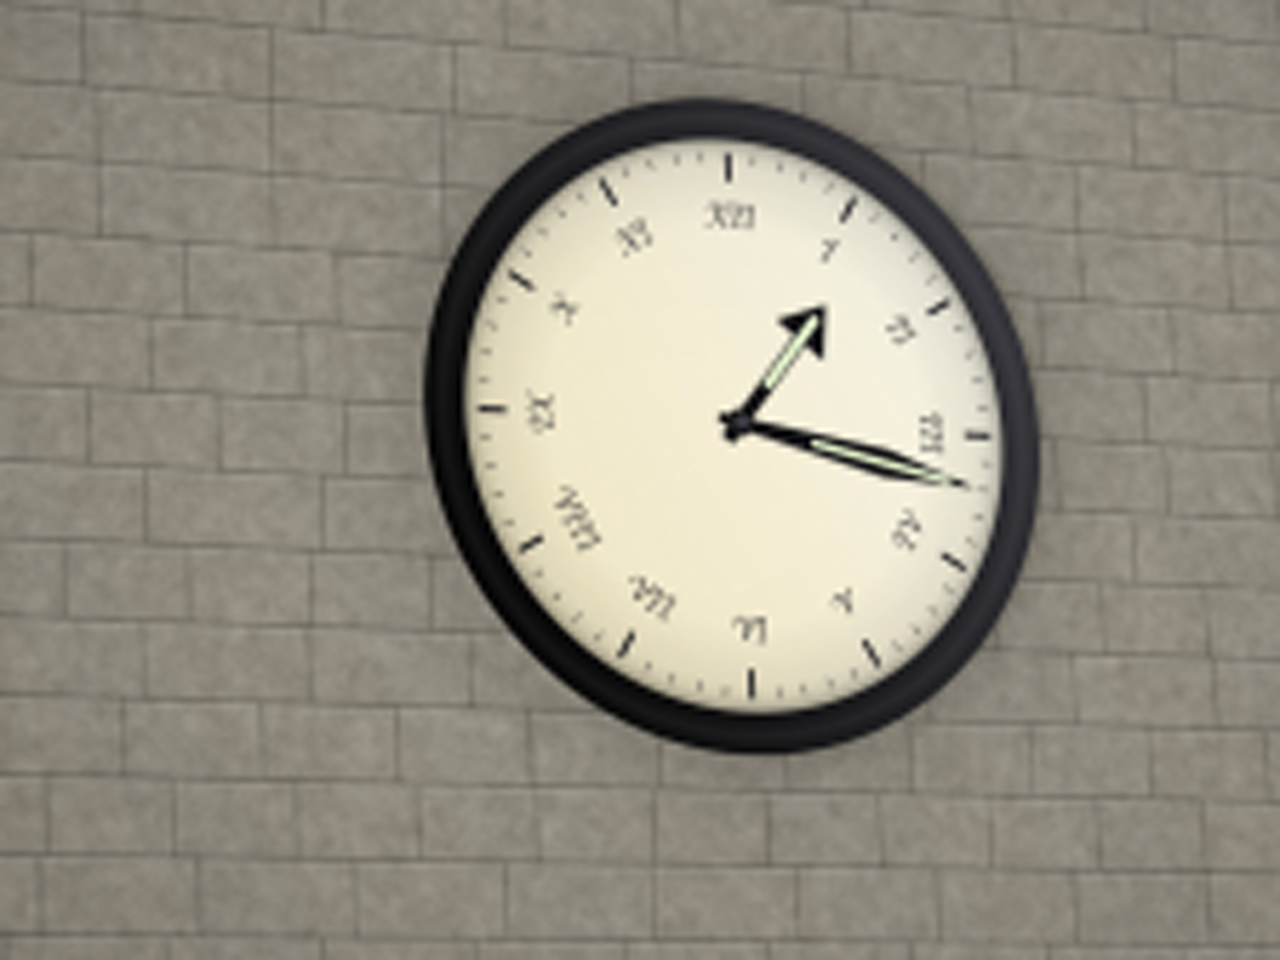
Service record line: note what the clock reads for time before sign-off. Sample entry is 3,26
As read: 1,17
